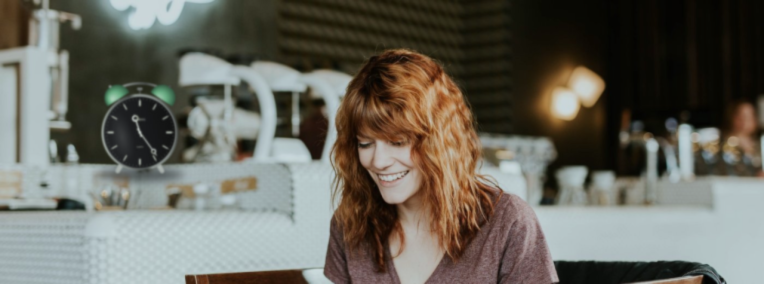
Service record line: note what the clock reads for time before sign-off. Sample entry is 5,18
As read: 11,24
